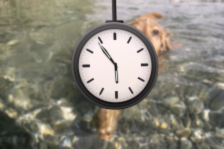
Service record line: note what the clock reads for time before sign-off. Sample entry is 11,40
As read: 5,54
